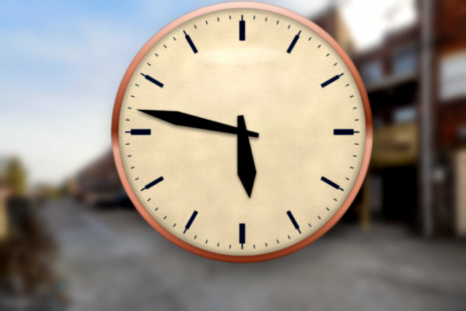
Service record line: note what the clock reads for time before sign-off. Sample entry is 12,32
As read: 5,47
